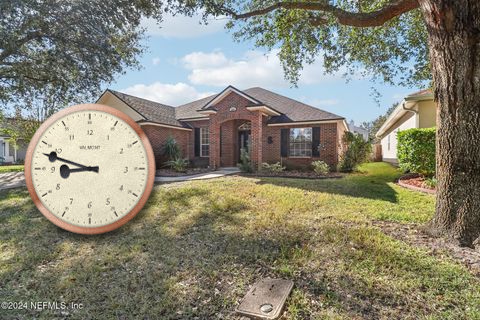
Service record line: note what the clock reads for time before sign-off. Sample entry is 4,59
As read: 8,48
